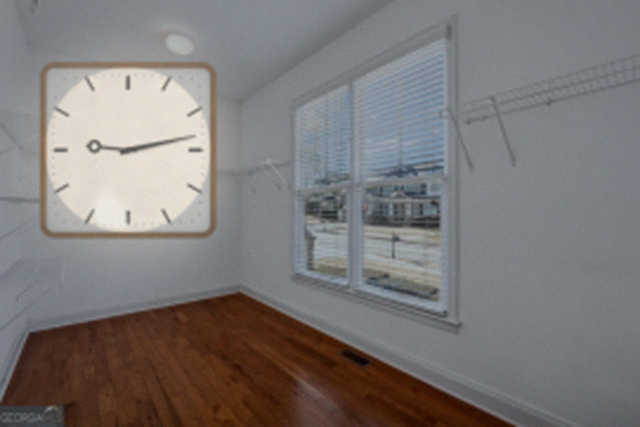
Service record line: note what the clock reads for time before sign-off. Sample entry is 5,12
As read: 9,13
